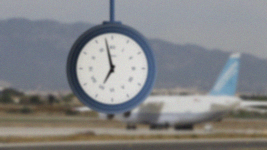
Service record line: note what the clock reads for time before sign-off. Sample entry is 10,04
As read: 6,58
